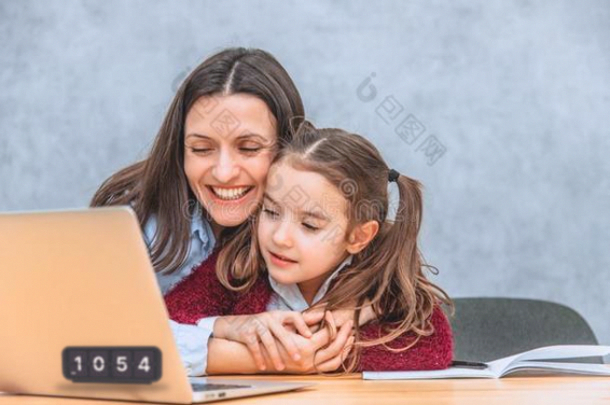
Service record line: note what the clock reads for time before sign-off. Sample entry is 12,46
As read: 10,54
